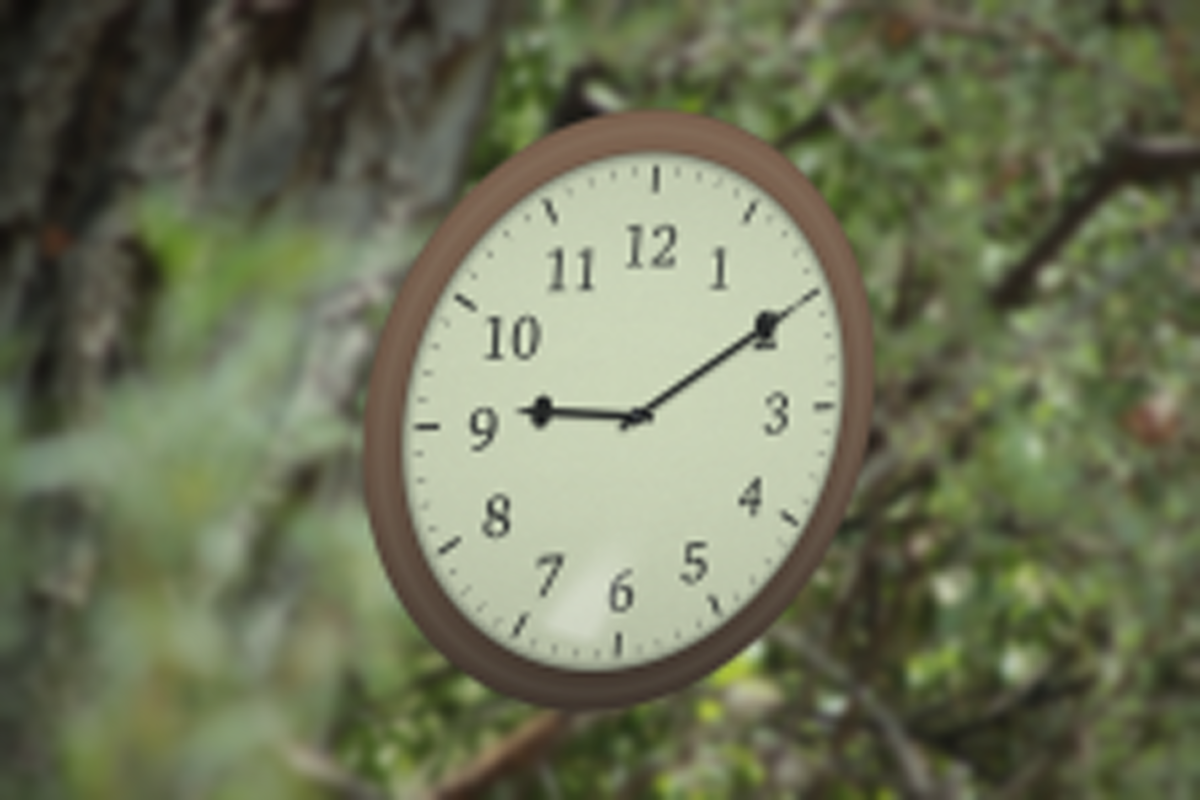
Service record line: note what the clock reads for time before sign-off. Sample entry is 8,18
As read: 9,10
